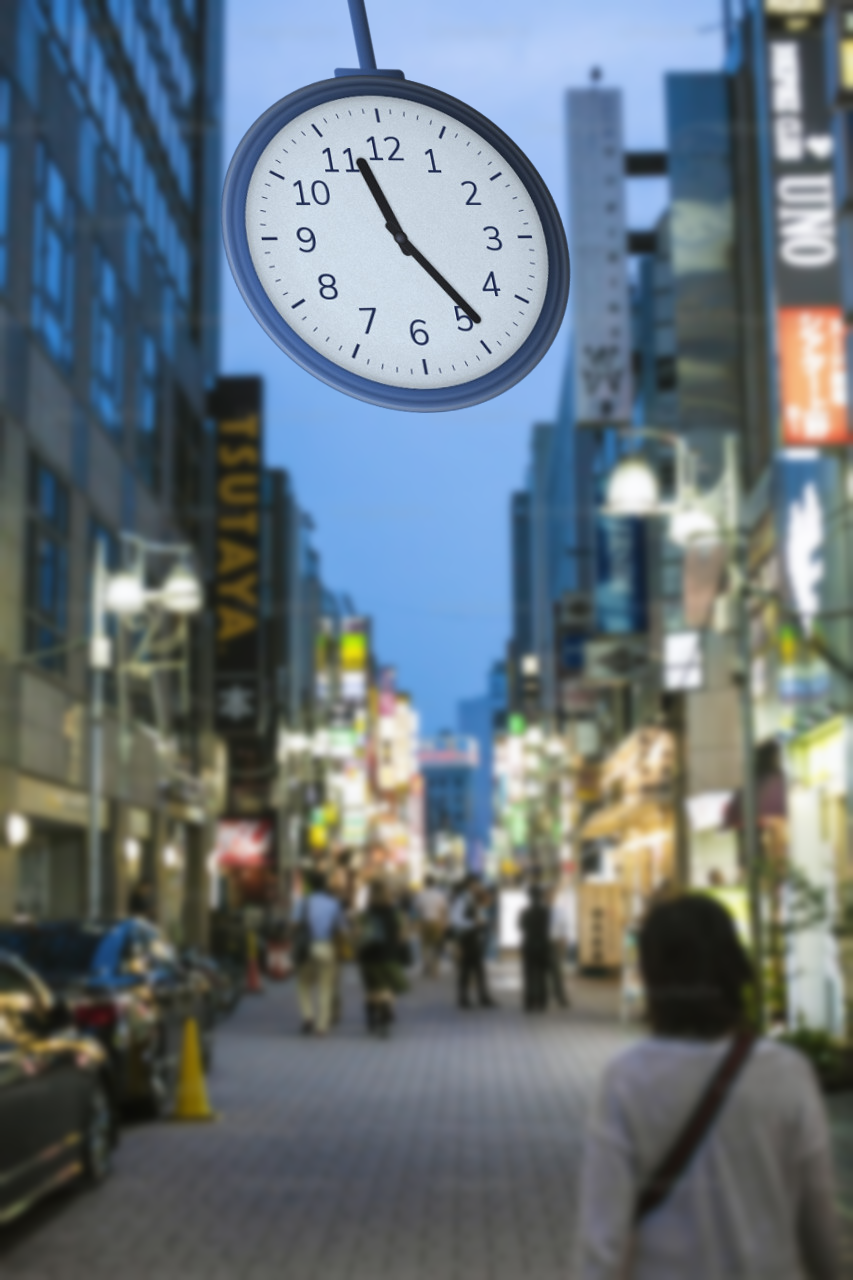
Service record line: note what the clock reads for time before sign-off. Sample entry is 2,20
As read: 11,24
